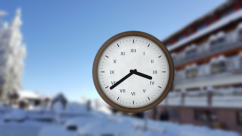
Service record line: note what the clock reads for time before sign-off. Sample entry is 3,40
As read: 3,39
